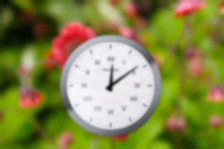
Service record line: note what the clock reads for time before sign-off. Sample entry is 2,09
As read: 12,09
